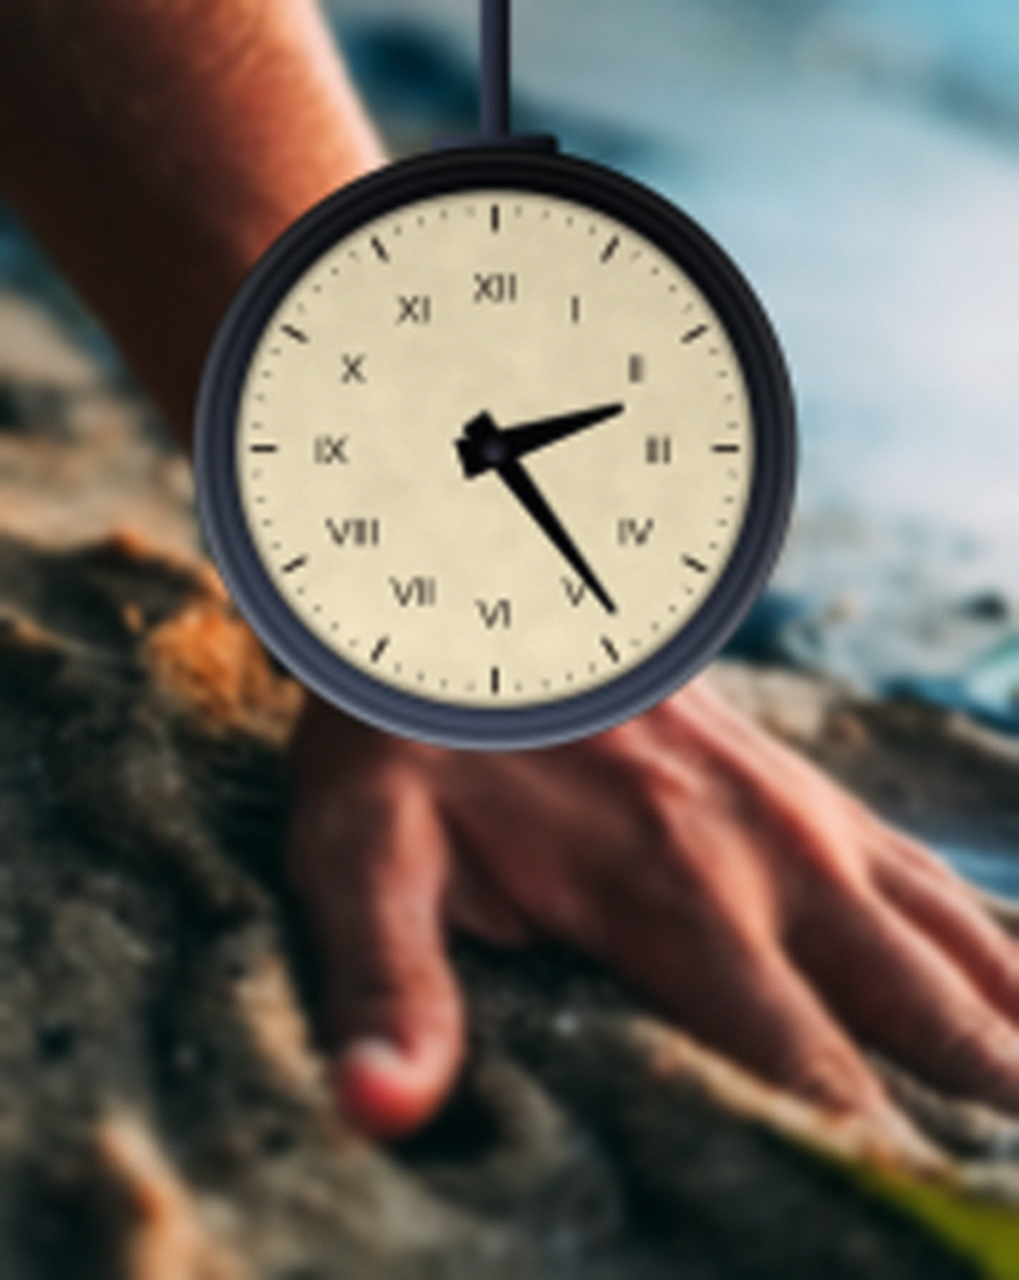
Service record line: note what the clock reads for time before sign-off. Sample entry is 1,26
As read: 2,24
